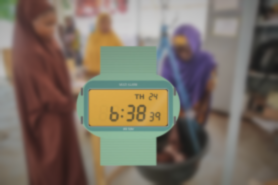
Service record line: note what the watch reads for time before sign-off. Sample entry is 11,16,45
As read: 6,38,39
